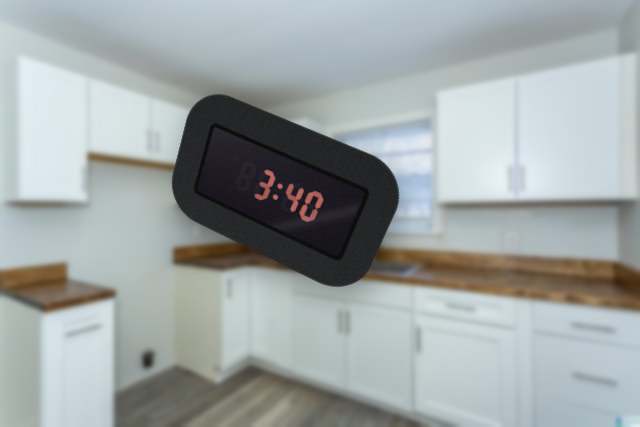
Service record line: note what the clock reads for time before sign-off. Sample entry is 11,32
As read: 3,40
